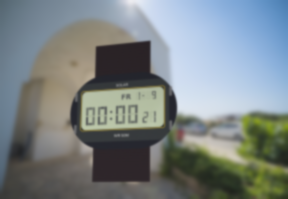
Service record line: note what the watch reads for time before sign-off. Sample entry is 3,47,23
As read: 0,00,21
